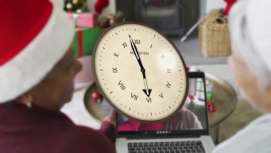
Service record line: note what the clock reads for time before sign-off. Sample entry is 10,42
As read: 5,58
